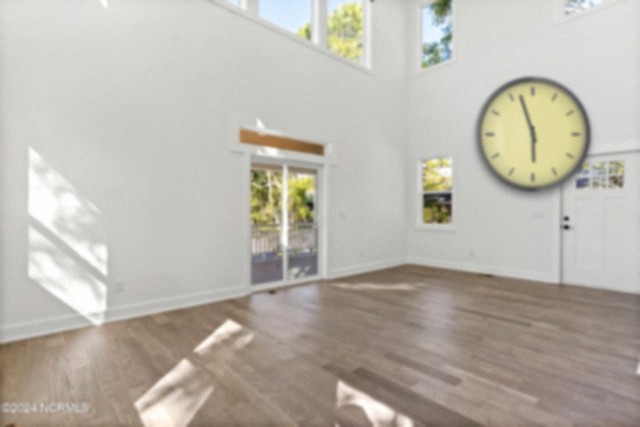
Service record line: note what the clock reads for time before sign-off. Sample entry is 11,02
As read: 5,57
